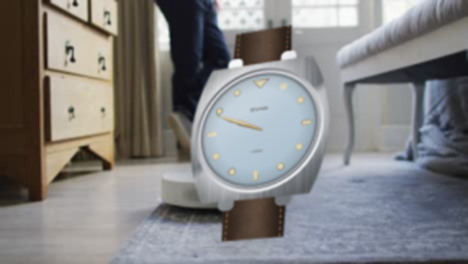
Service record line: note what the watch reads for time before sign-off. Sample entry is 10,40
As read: 9,49
